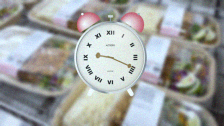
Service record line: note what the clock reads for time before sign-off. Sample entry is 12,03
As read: 9,19
